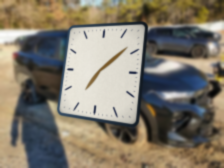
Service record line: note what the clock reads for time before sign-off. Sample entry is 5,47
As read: 7,08
